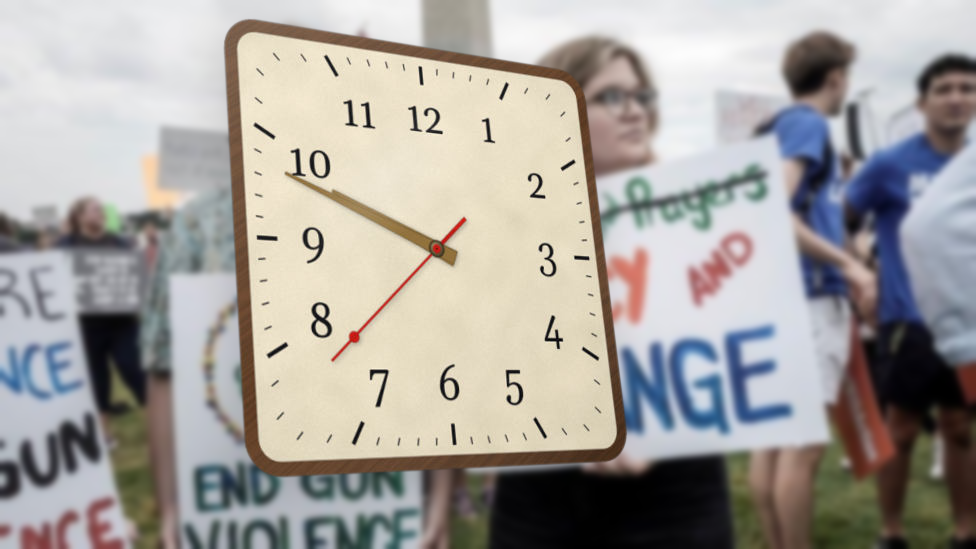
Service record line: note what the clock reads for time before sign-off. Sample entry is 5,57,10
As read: 9,48,38
